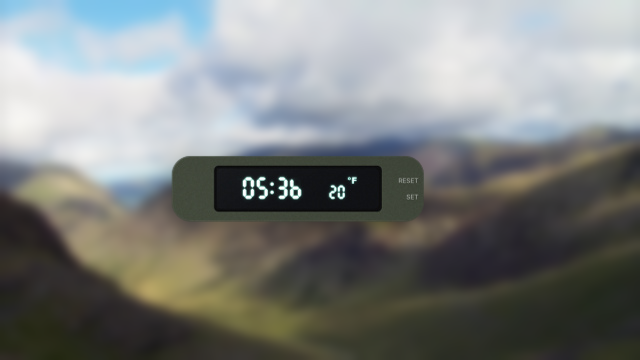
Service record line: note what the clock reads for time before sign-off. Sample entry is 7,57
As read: 5,36
